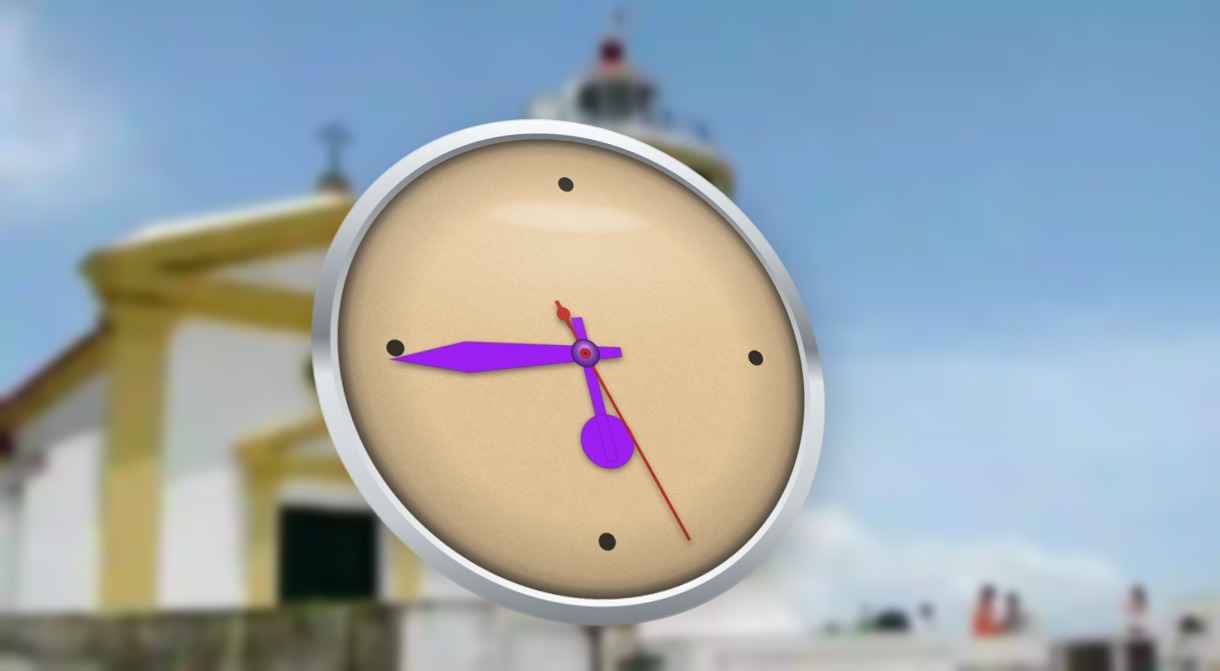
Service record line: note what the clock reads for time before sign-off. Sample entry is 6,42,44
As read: 5,44,26
